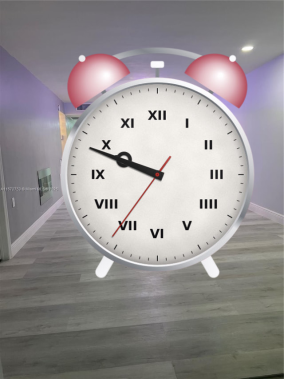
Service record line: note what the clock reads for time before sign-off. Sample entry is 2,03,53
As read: 9,48,36
